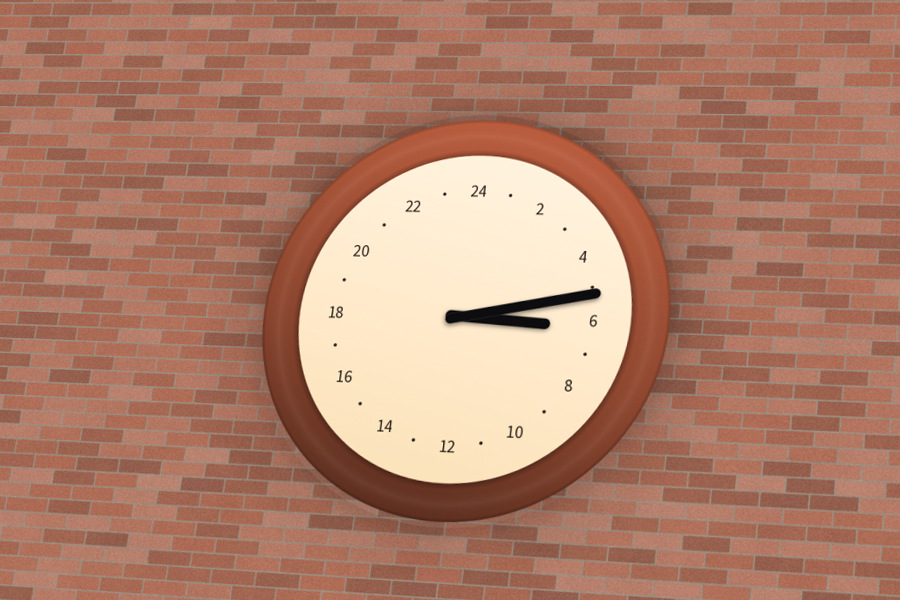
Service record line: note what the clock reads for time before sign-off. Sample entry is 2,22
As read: 6,13
